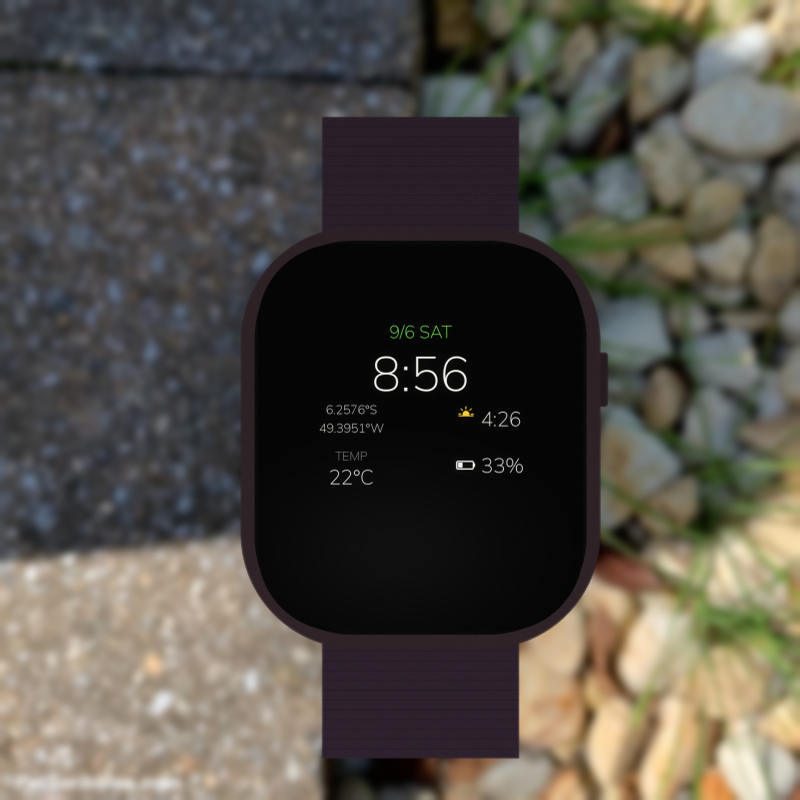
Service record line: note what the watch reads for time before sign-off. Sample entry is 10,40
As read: 8,56
